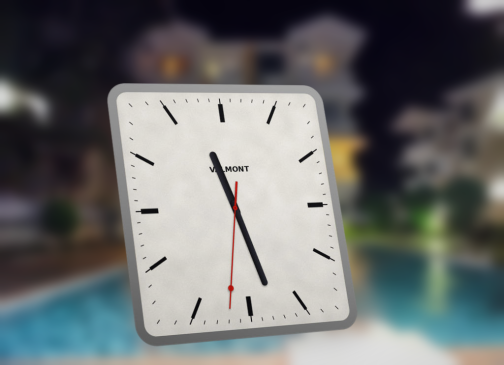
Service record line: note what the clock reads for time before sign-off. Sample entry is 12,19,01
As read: 11,27,32
